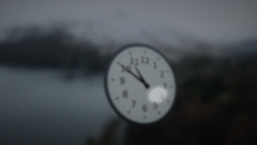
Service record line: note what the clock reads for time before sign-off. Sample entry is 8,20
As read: 10,50
